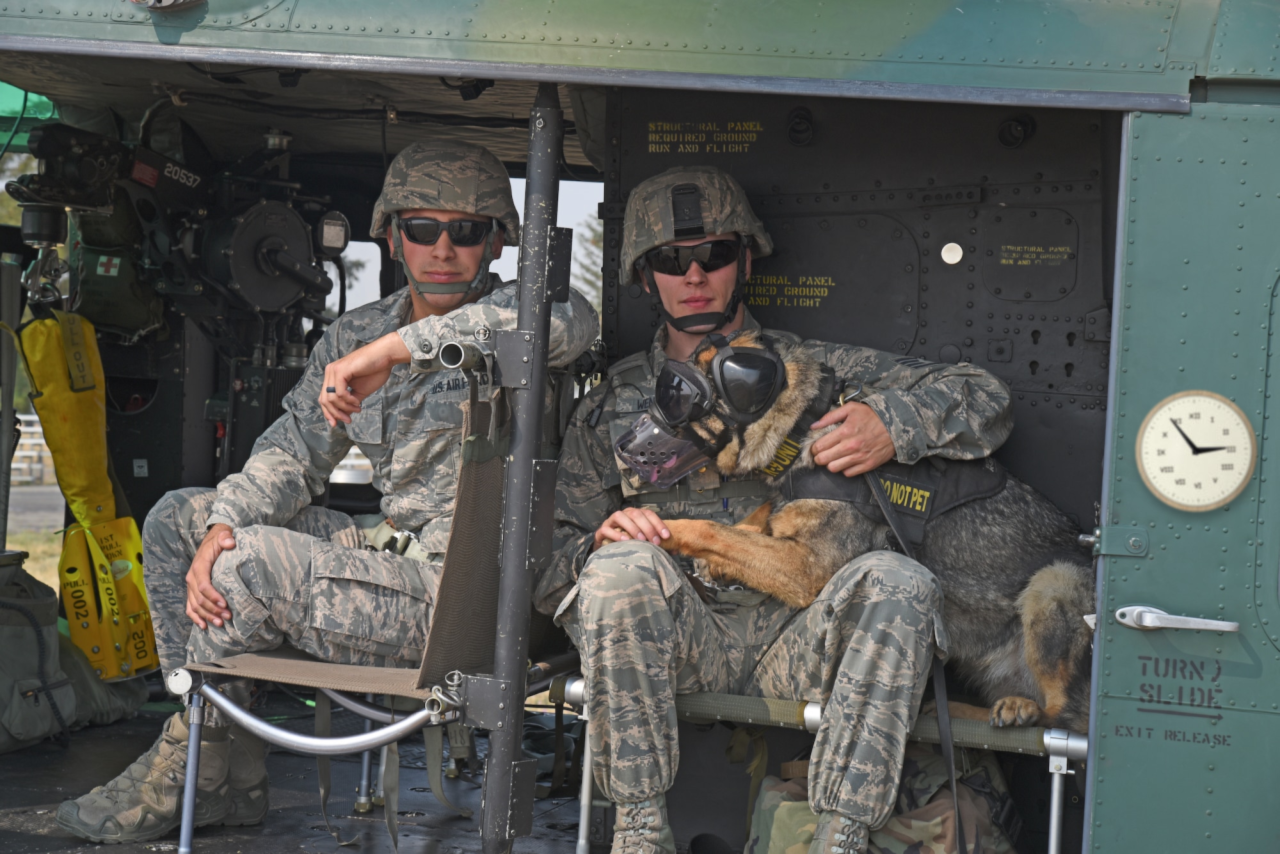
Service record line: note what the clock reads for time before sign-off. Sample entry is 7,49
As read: 2,54
